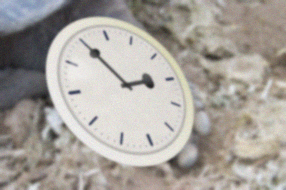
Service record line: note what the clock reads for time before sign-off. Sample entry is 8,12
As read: 2,55
